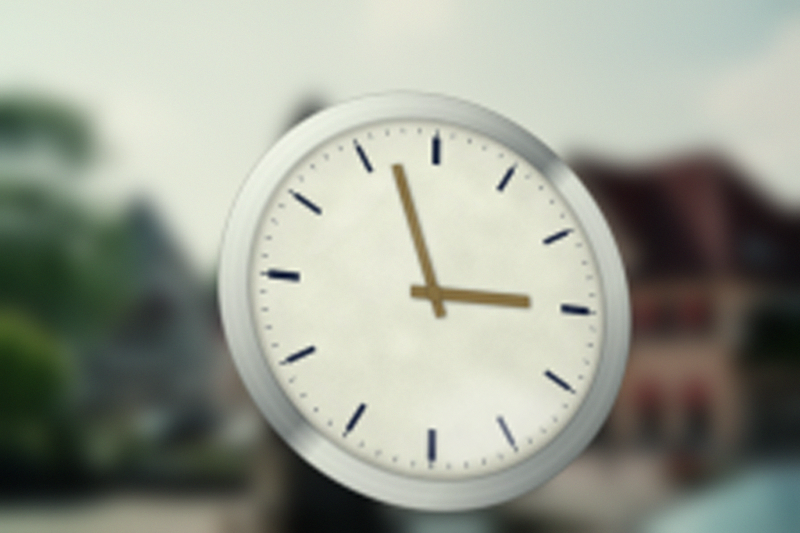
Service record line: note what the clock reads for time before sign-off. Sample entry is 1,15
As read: 2,57
